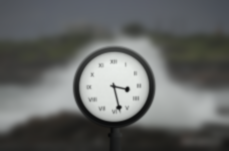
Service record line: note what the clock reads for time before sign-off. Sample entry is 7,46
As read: 3,28
